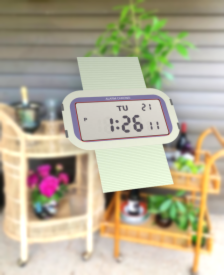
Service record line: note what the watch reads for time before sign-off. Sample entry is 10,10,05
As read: 1,26,11
